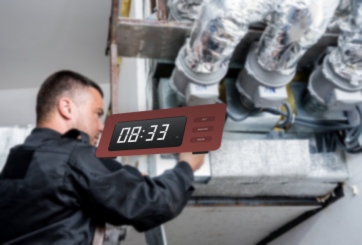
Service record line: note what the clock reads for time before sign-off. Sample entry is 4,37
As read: 8,33
